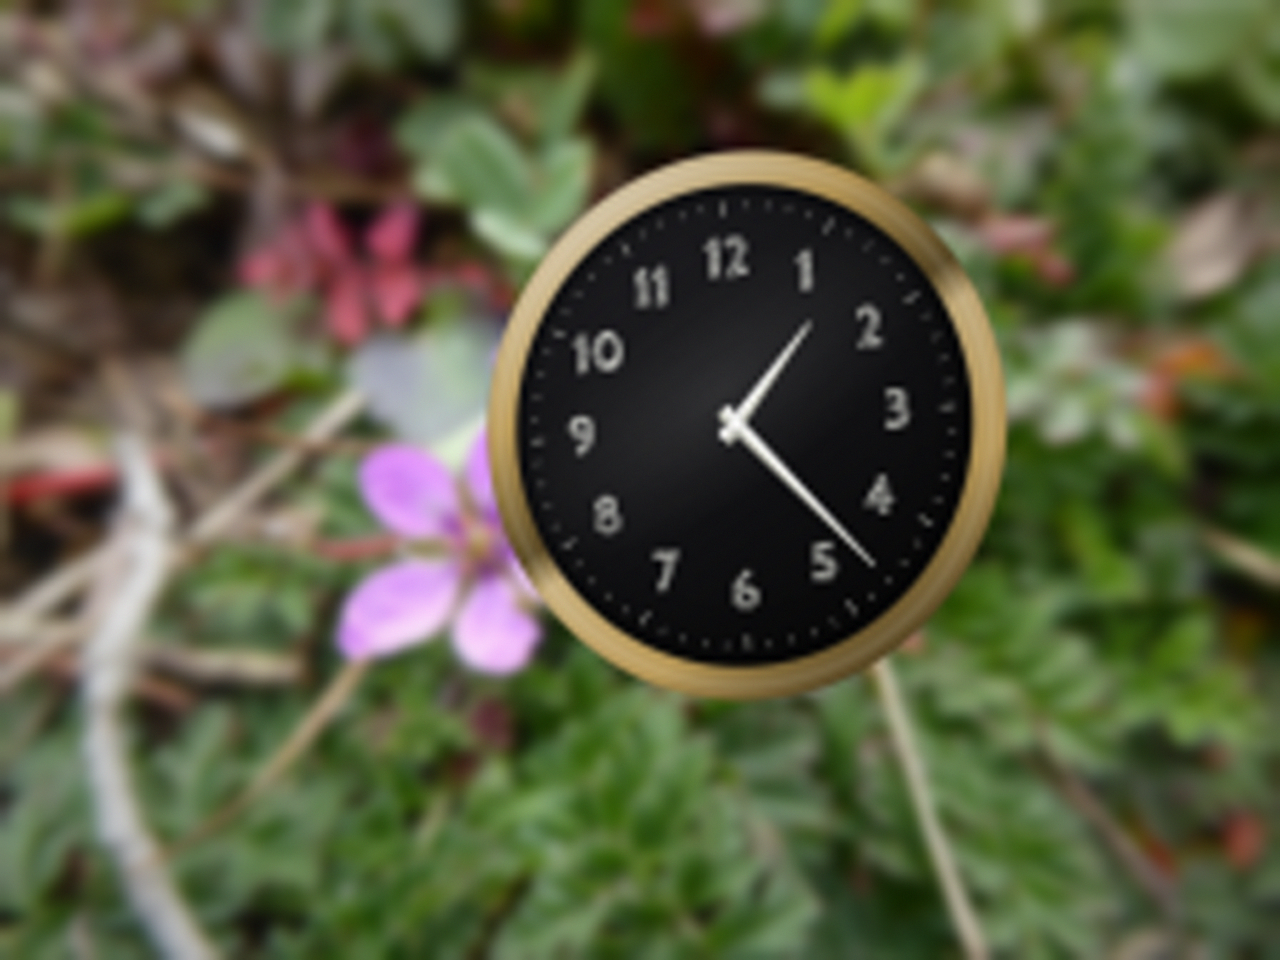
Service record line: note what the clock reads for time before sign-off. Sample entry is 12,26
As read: 1,23
